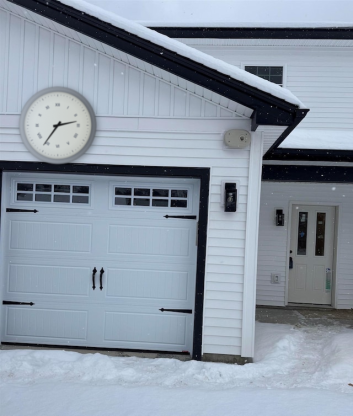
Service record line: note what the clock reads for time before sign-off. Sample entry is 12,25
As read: 2,36
